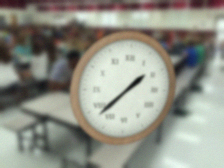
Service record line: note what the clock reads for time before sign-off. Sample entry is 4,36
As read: 1,38
